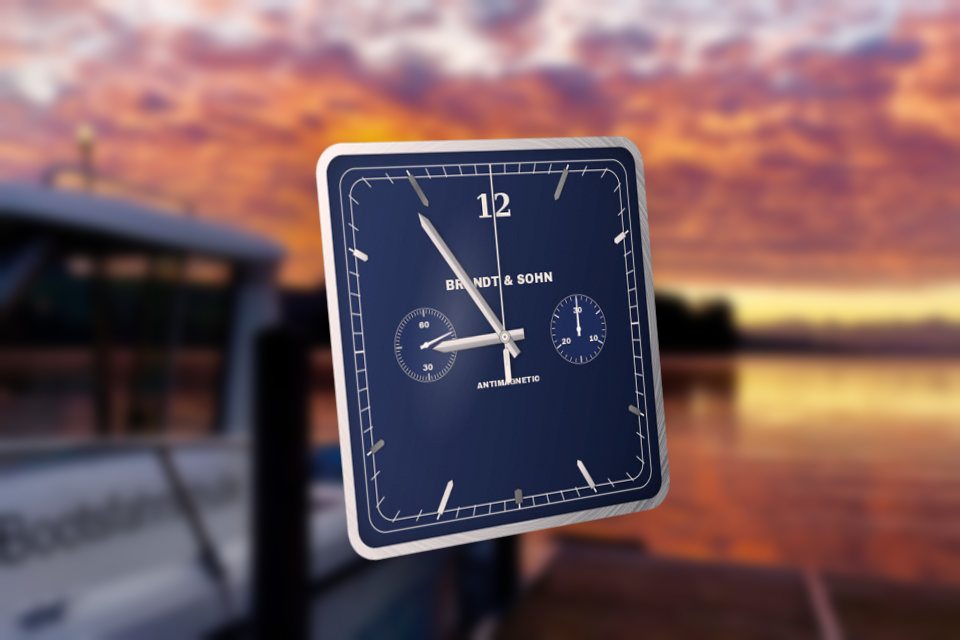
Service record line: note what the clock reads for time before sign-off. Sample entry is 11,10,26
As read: 8,54,12
